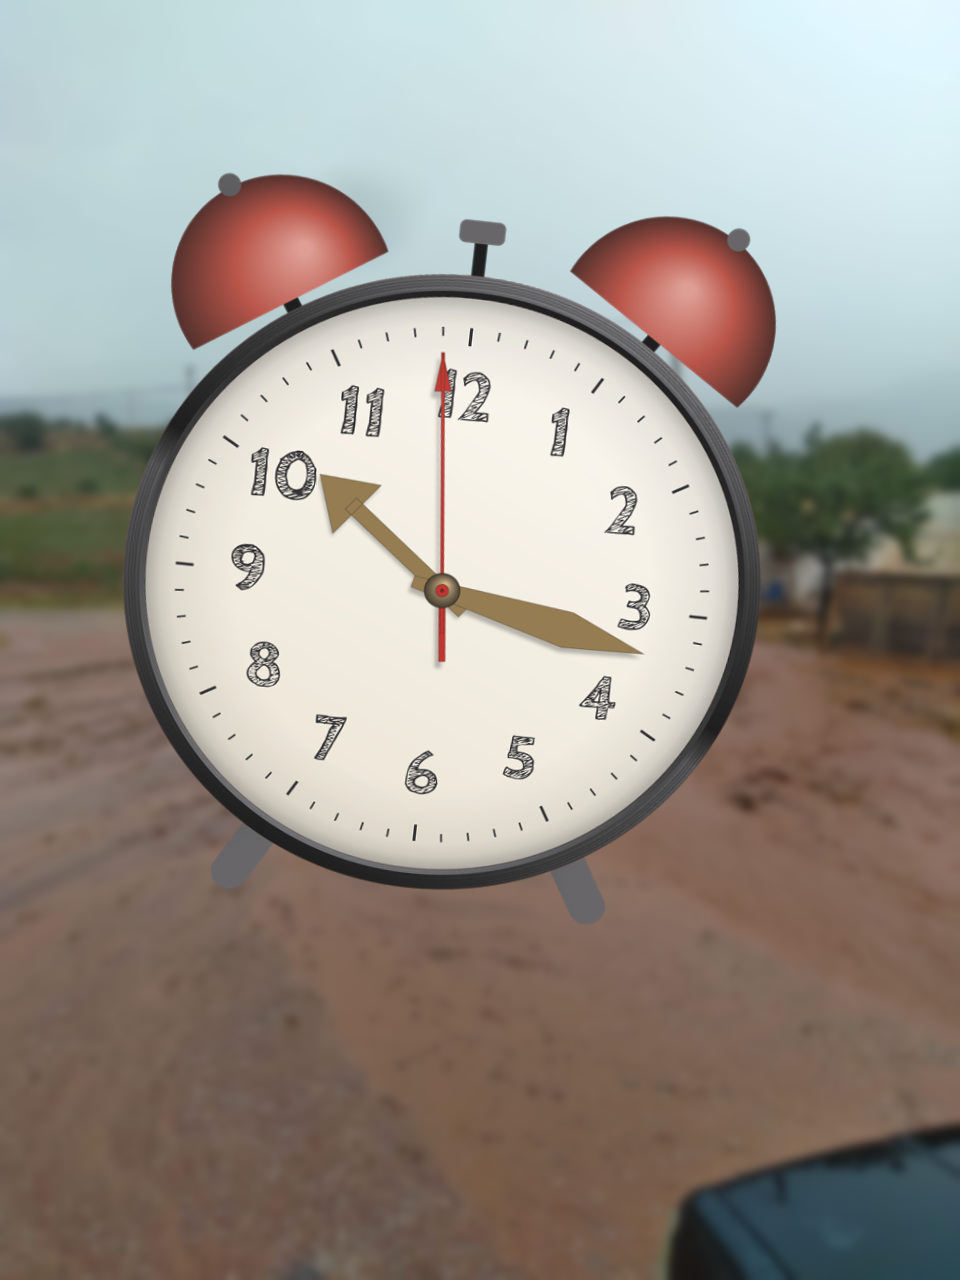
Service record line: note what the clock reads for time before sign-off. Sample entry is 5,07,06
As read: 10,16,59
